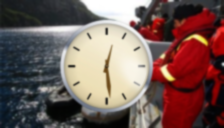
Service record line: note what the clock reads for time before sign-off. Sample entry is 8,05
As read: 12,29
